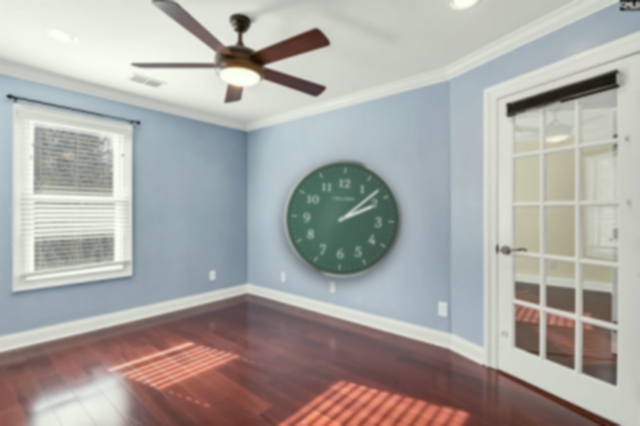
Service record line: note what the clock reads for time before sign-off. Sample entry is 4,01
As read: 2,08
